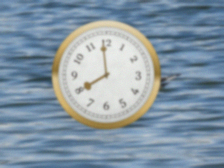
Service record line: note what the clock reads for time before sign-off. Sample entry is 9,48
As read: 7,59
